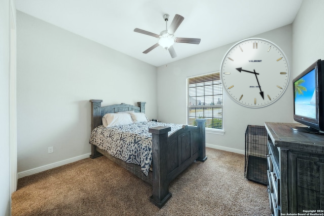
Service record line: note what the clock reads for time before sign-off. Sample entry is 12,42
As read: 9,27
